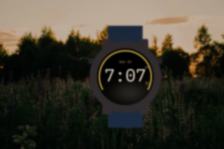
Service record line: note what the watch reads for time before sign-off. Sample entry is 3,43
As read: 7,07
